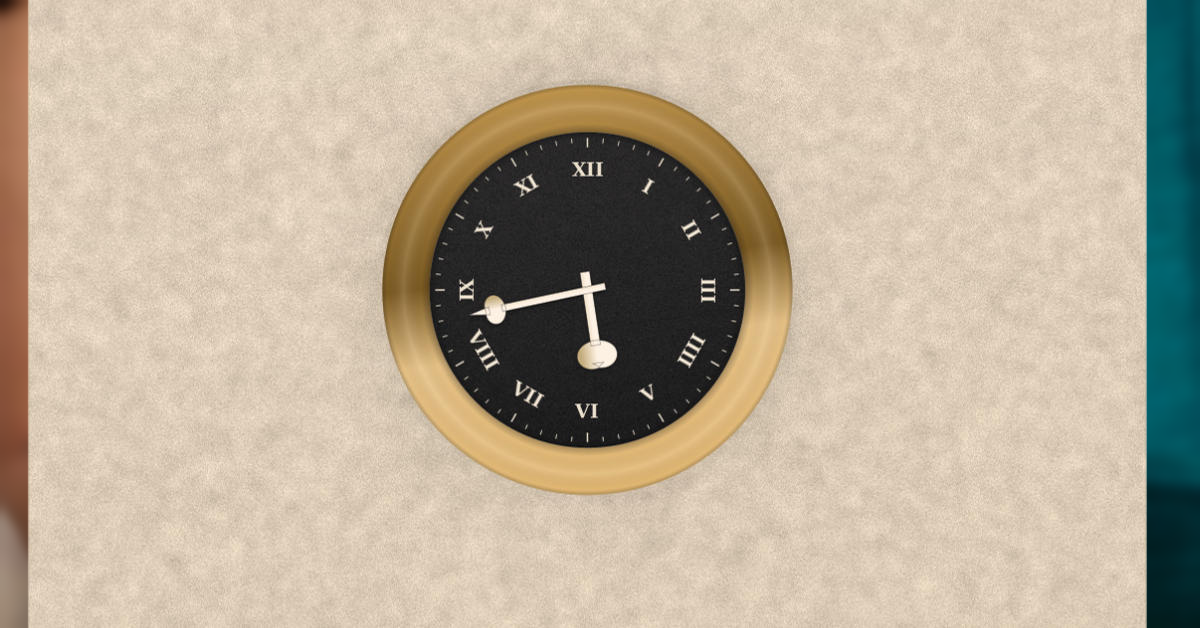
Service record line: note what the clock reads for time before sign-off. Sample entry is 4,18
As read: 5,43
